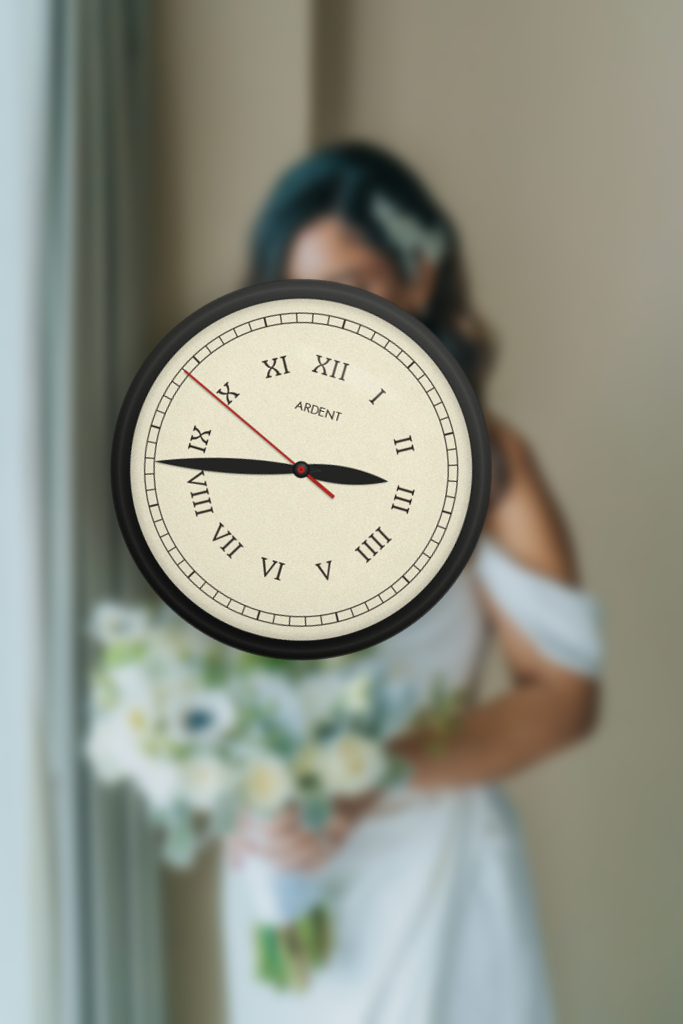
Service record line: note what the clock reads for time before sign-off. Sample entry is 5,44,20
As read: 2,42,49
